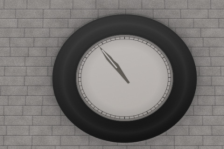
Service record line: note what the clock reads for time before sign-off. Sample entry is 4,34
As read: 10,54
